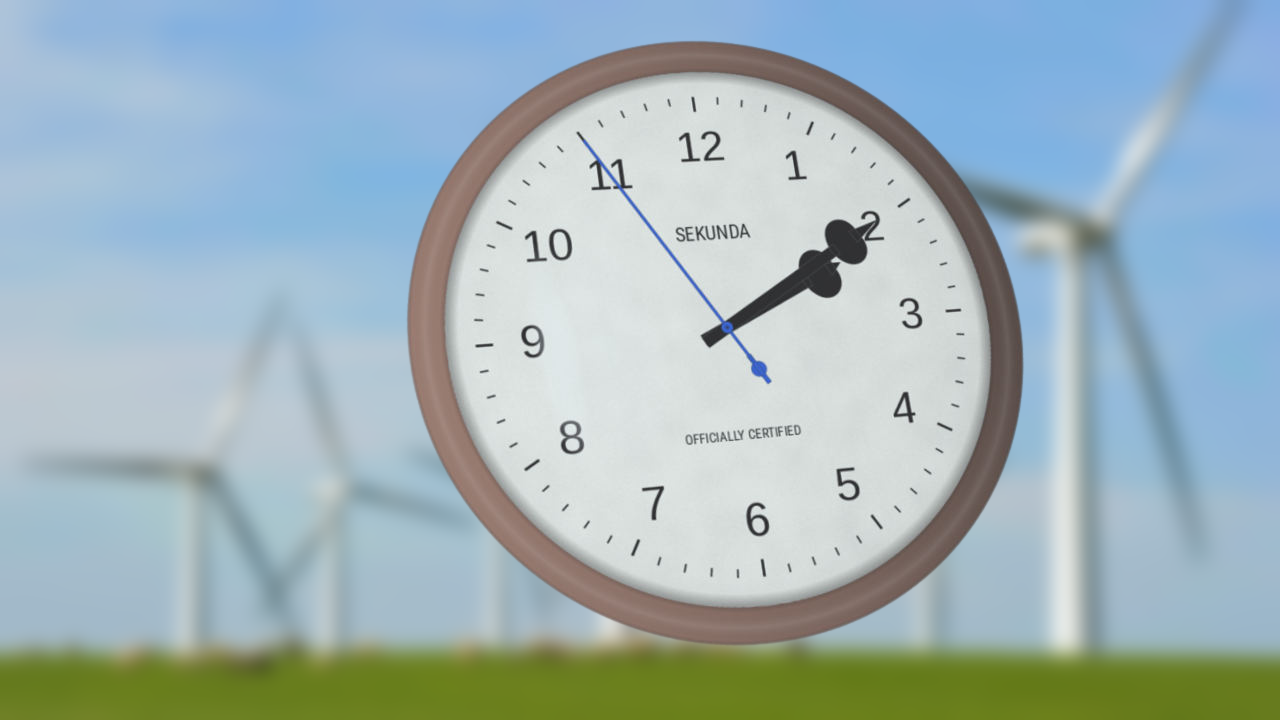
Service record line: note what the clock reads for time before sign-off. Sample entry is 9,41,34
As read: 2,09,55
